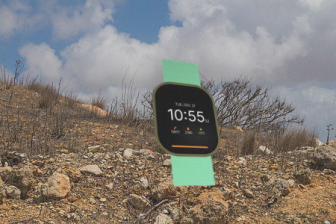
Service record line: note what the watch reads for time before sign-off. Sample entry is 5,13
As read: 10,55
